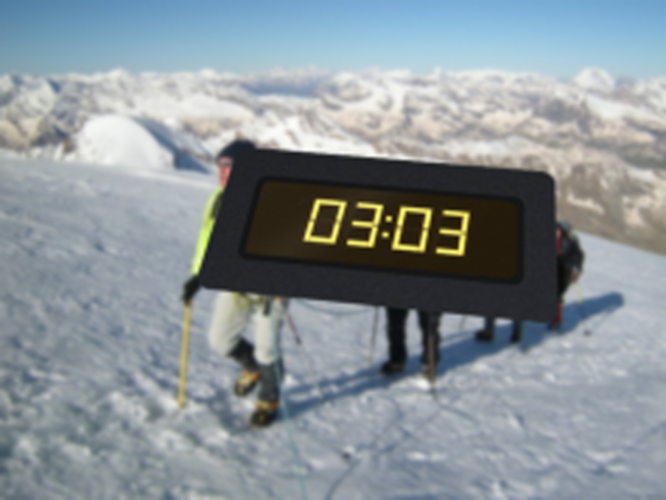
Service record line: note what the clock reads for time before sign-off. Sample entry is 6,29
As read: 3,03
